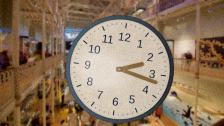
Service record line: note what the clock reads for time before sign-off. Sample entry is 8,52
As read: 2,17
